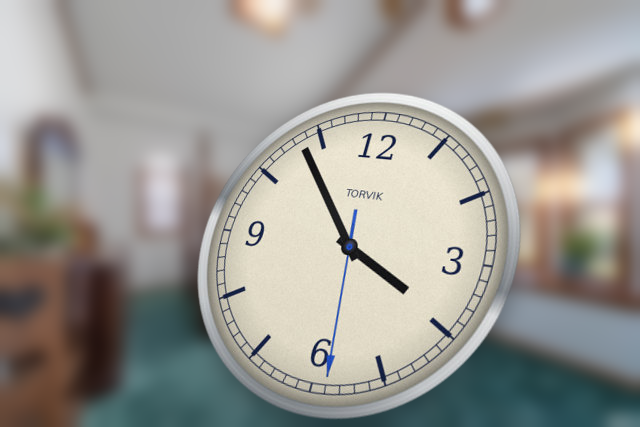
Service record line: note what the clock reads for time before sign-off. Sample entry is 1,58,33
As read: 3,53,29
